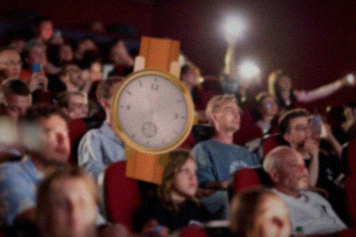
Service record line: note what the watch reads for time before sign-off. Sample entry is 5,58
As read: 11,28
